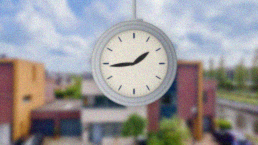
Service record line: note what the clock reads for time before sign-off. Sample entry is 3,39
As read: 1,44
